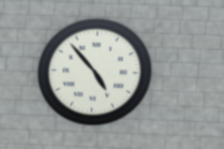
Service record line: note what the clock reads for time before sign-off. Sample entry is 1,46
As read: 4,53
